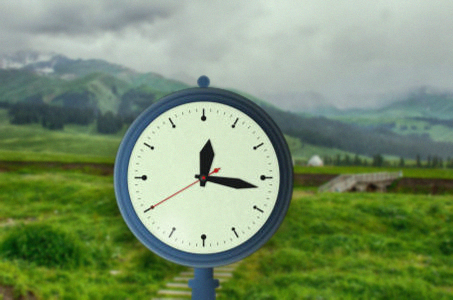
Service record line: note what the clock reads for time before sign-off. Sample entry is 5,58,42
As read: 12,16,40
